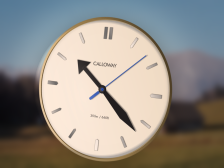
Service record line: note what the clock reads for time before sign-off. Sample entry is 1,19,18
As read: 10,22,08
